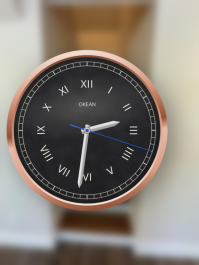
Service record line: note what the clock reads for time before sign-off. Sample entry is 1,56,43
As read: 2,31,18
